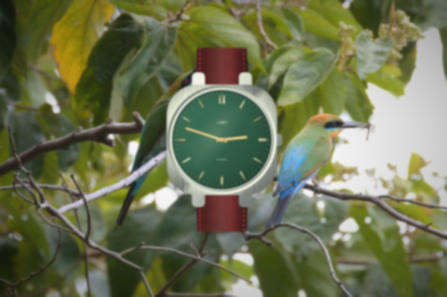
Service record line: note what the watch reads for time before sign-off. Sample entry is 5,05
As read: 2,48
